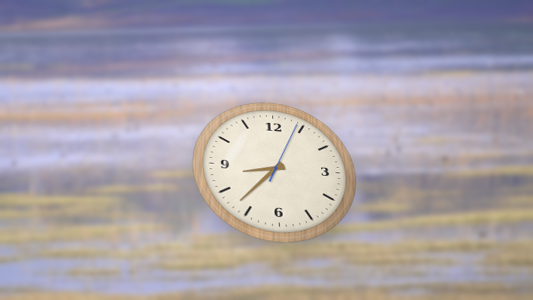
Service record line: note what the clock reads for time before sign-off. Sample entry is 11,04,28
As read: 8,37,04
